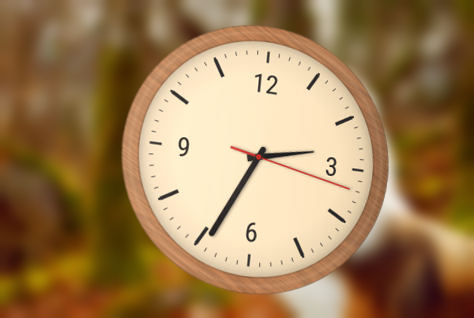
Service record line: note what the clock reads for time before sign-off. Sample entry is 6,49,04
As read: 2,34,17
